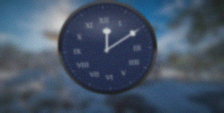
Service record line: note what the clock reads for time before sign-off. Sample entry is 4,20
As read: 12,10
